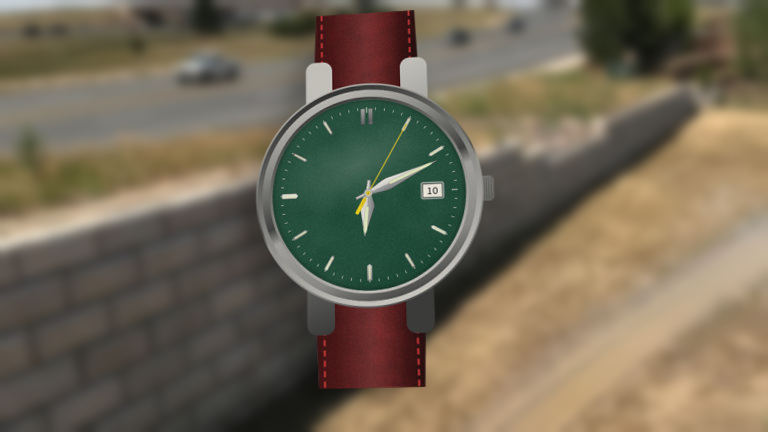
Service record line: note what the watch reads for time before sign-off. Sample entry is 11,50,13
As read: 6,11,05
